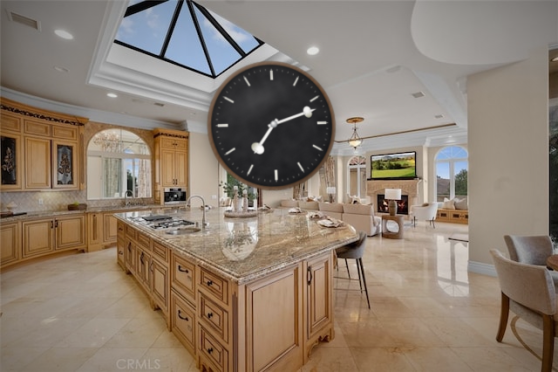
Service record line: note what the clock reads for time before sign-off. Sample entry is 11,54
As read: 7,12
